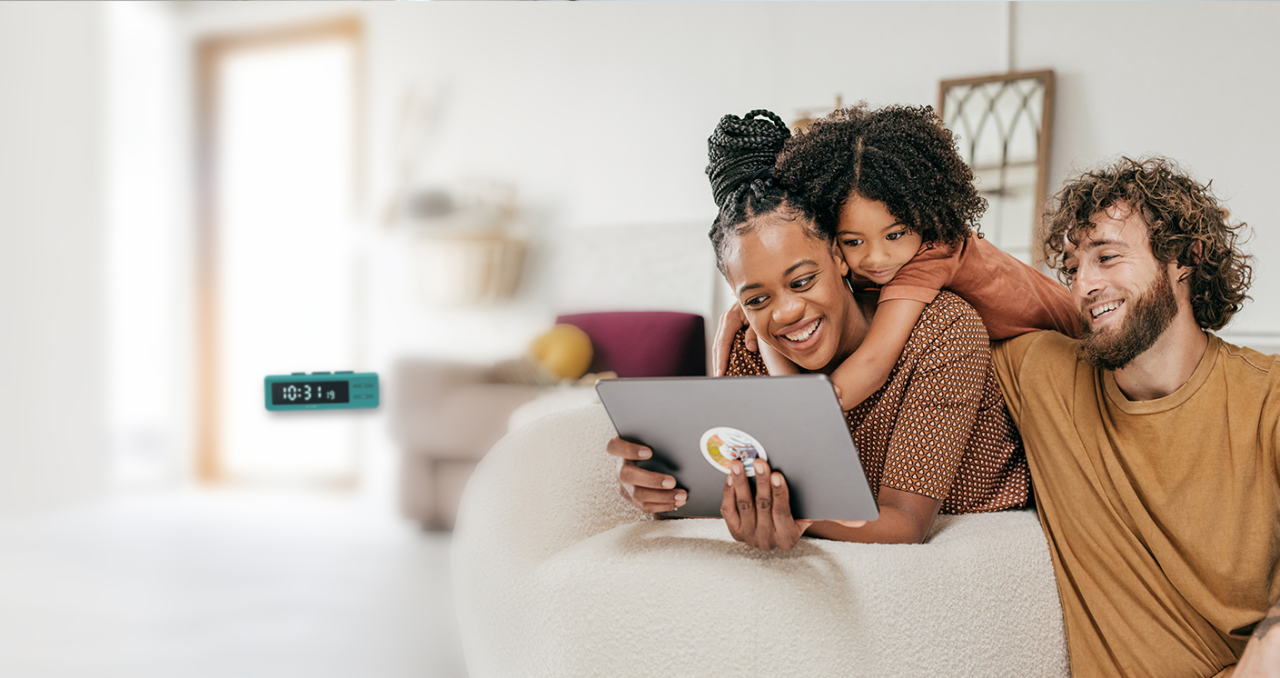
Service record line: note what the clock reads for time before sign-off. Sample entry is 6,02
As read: 10,31
